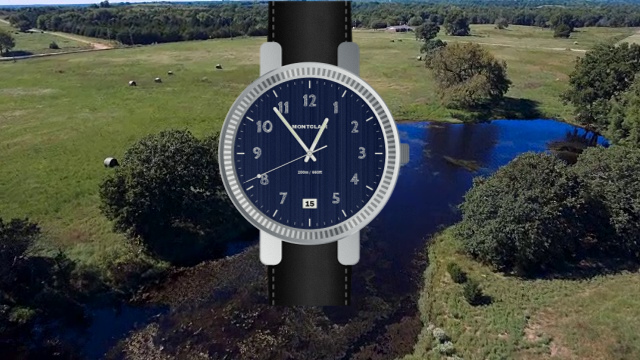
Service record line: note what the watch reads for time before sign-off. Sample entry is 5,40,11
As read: 12,53,41
